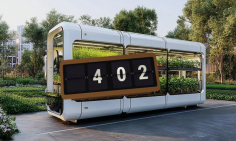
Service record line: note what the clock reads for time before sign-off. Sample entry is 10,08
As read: 4,02
